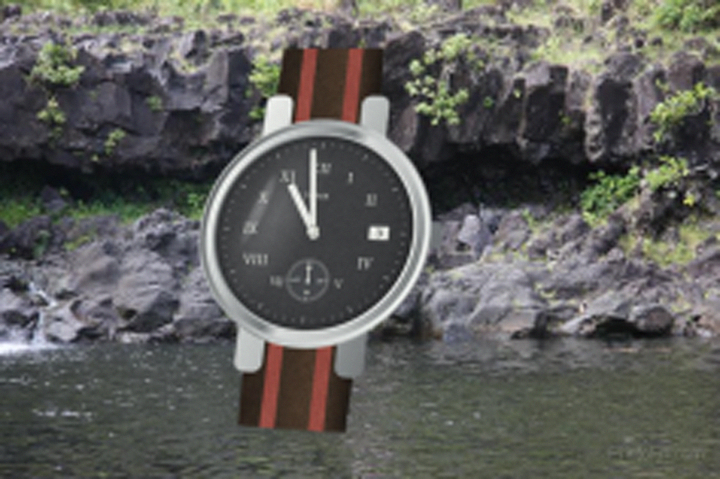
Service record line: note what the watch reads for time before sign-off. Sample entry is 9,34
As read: 10,59
